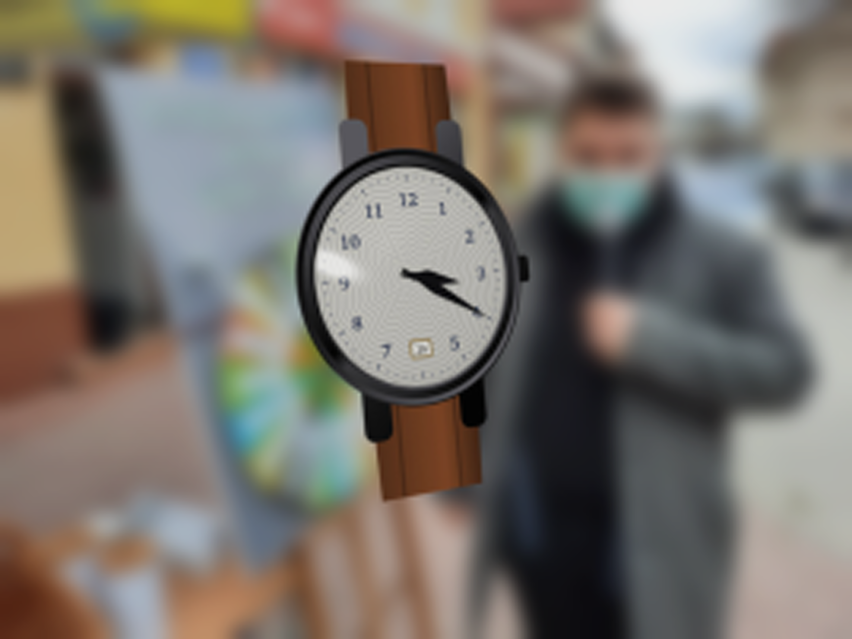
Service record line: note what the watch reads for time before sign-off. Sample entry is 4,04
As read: 3,20
